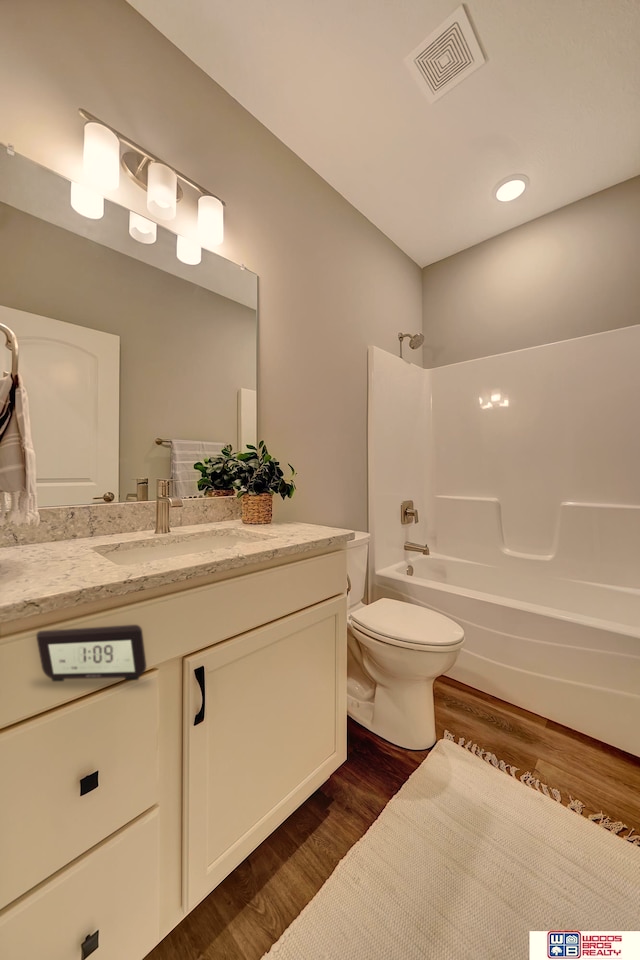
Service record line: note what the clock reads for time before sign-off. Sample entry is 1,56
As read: 1,09
